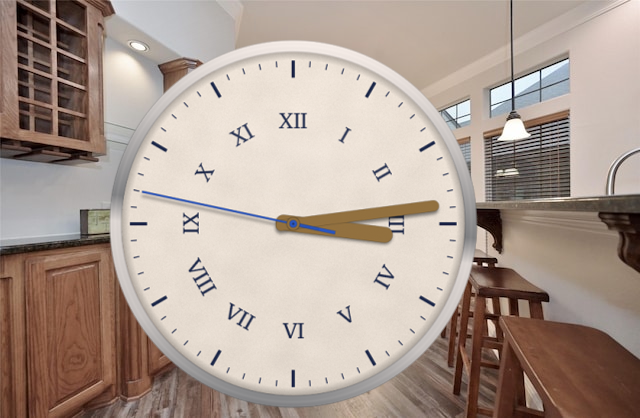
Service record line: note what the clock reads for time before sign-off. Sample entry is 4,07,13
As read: 3,13,47
